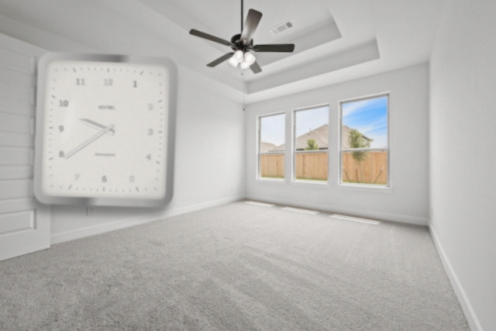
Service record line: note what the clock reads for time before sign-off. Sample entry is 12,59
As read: 9,39
